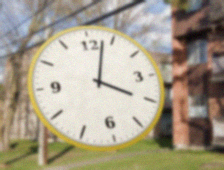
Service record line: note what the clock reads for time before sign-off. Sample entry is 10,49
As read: 4,03
